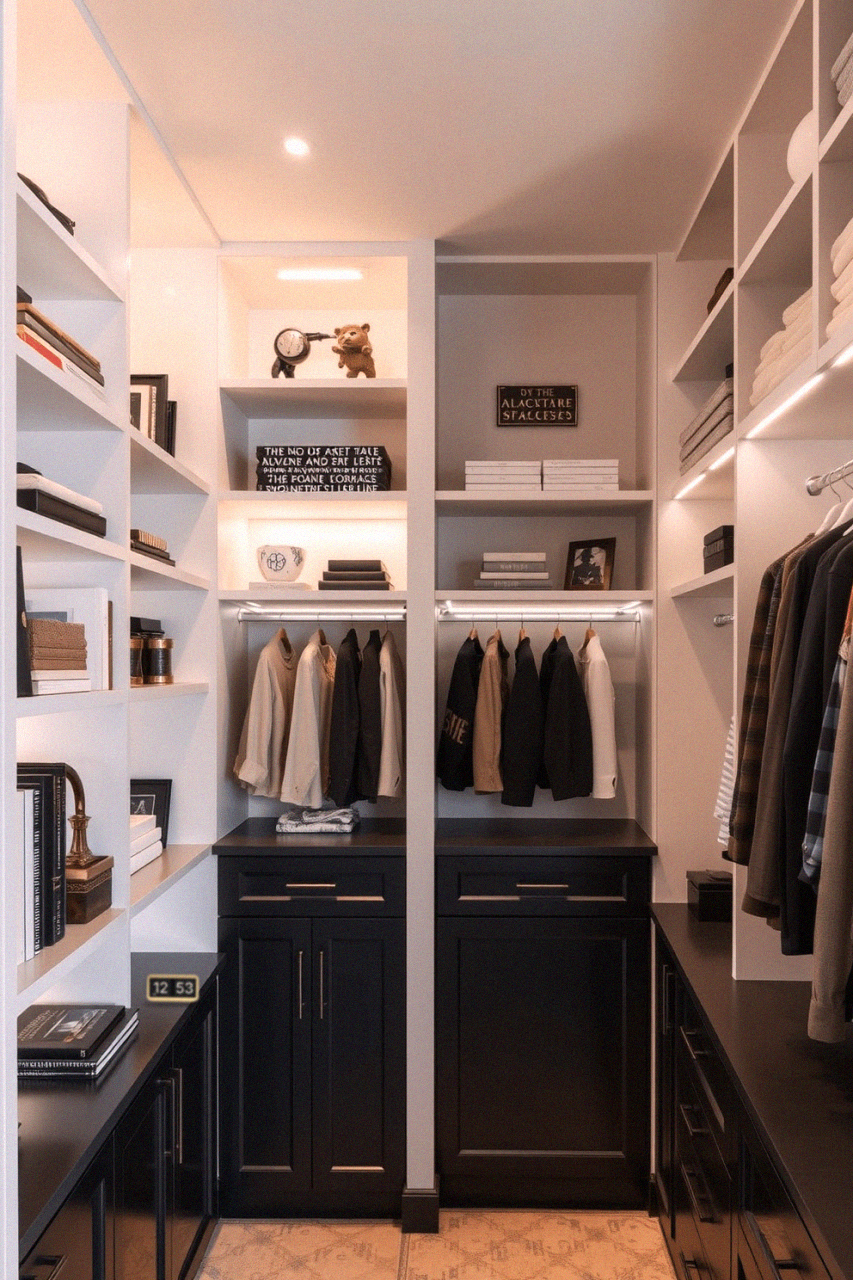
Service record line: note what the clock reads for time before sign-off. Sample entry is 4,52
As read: 12,53
